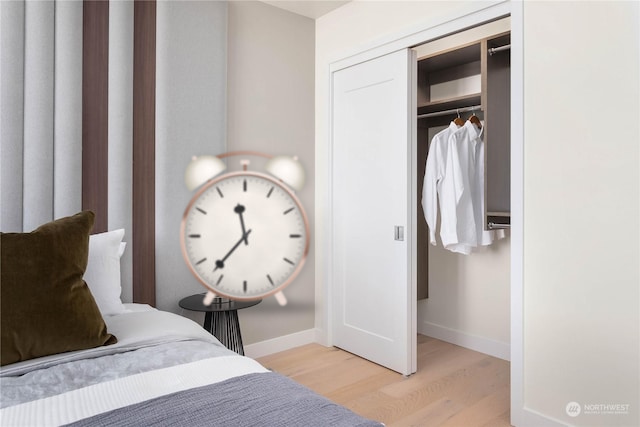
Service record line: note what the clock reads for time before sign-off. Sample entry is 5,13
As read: 11,37
